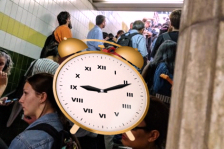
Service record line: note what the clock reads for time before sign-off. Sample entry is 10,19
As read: 9,11
